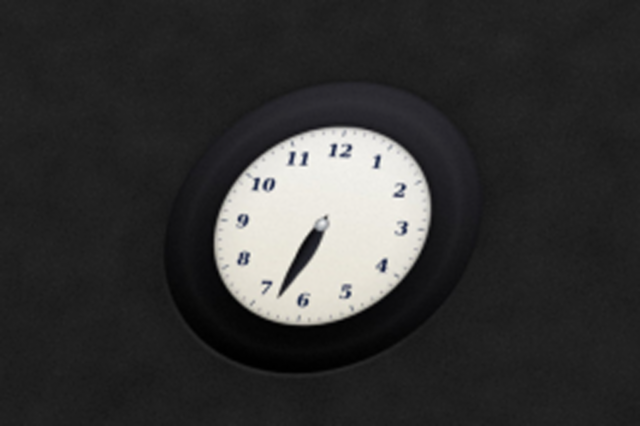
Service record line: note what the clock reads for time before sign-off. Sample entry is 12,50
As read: 6,33
